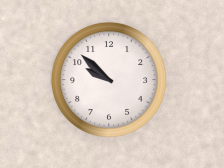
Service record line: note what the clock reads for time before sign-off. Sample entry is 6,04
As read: 9,52
